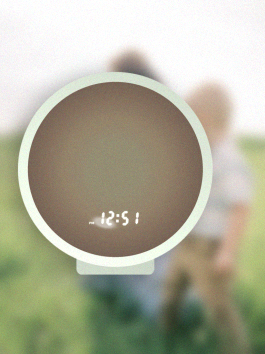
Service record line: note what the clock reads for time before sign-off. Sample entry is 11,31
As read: 12,51
